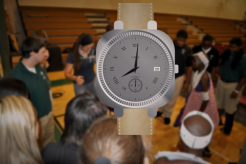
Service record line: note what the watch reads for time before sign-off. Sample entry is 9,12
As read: 8,01
